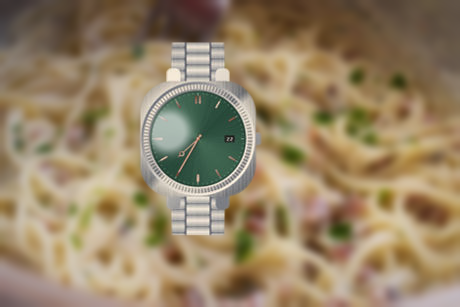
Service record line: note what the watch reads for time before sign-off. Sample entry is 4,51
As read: 7,35
